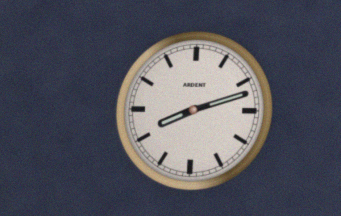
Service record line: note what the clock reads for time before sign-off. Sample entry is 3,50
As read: 8,12
